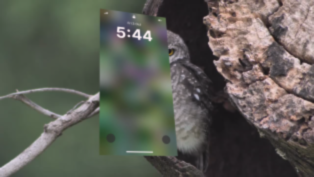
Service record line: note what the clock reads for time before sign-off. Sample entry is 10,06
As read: 5,44
